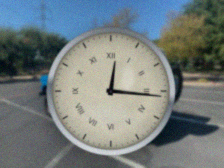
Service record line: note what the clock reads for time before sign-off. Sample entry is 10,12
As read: 12,16
